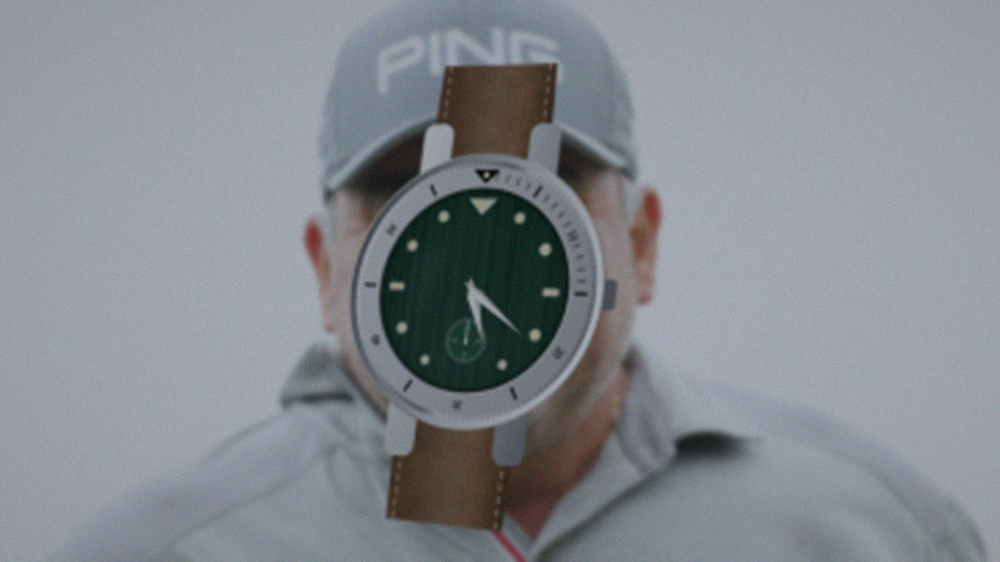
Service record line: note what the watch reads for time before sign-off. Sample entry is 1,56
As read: 5,21
